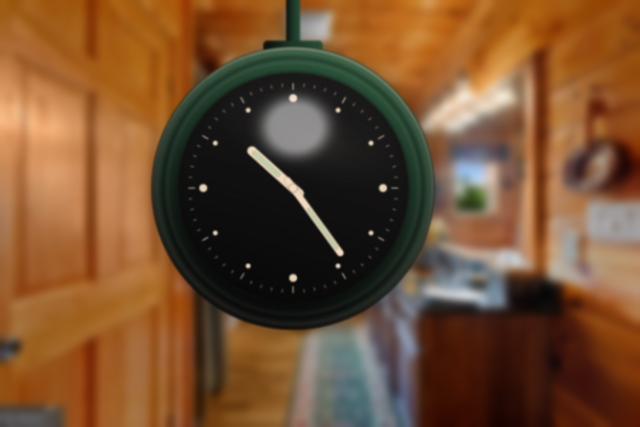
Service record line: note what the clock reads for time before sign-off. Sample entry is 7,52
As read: 10,24
